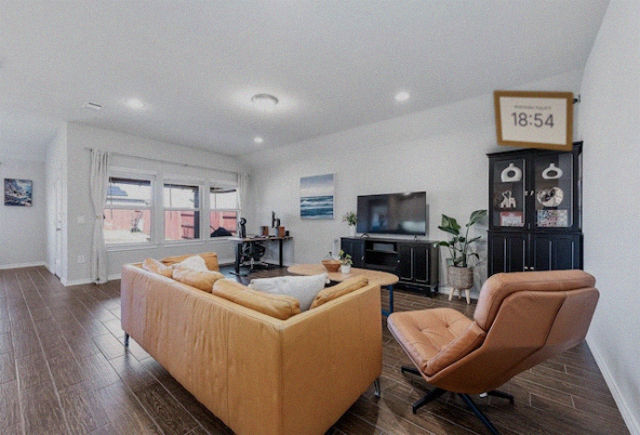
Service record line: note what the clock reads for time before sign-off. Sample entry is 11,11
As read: 18,54
